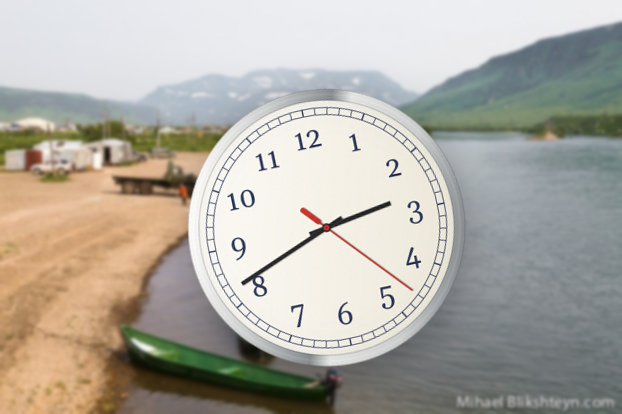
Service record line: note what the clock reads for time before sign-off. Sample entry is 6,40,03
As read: 2,41,23
